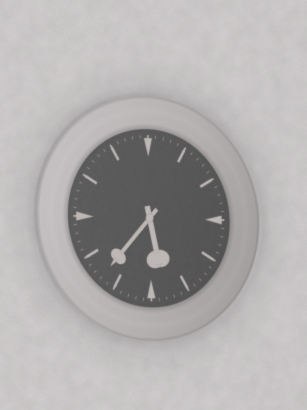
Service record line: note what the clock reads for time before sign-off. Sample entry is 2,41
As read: 5,37
